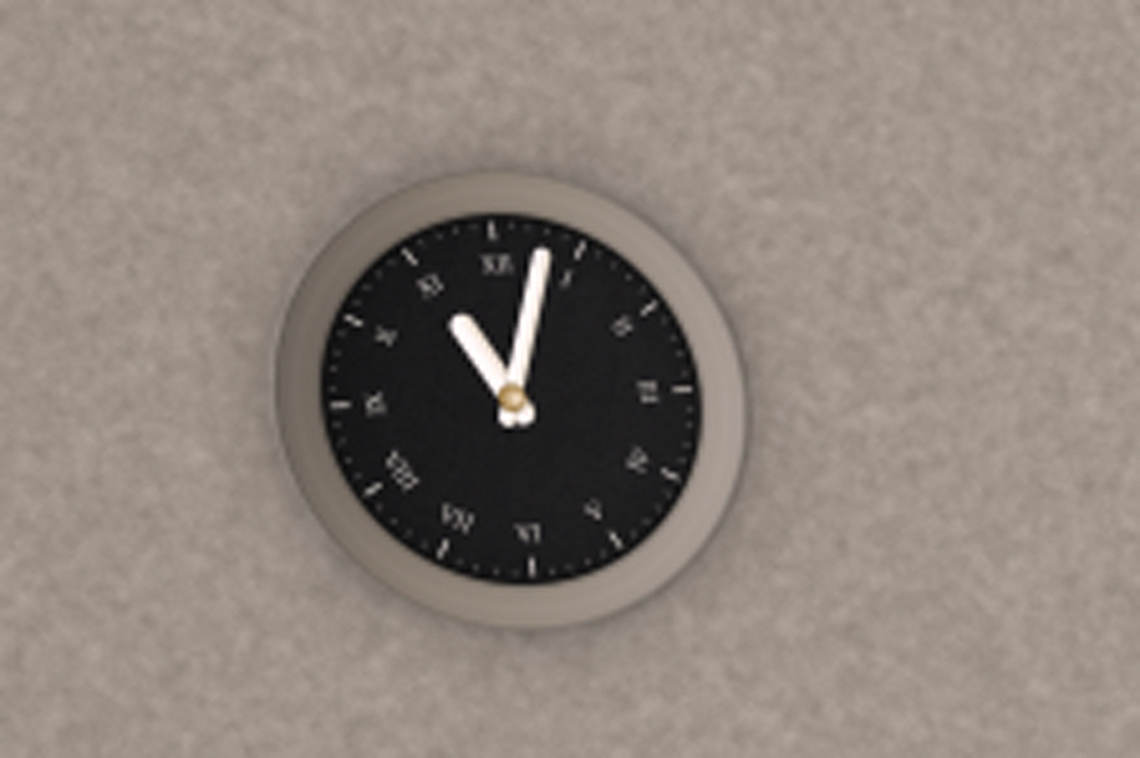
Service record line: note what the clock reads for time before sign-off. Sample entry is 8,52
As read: 11,03
